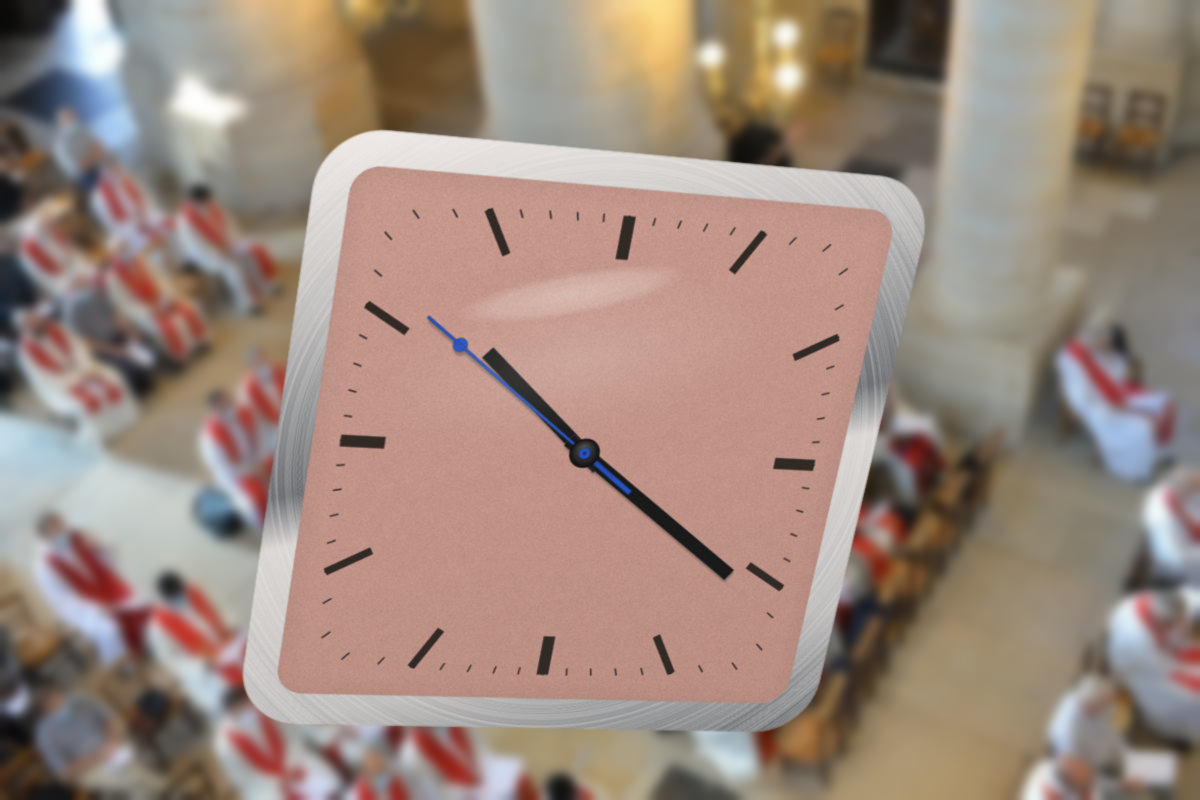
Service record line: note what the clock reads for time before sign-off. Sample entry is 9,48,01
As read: 10,20,51
